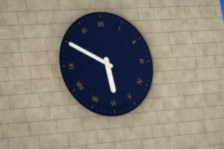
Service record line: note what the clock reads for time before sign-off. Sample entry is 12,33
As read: 5,50
